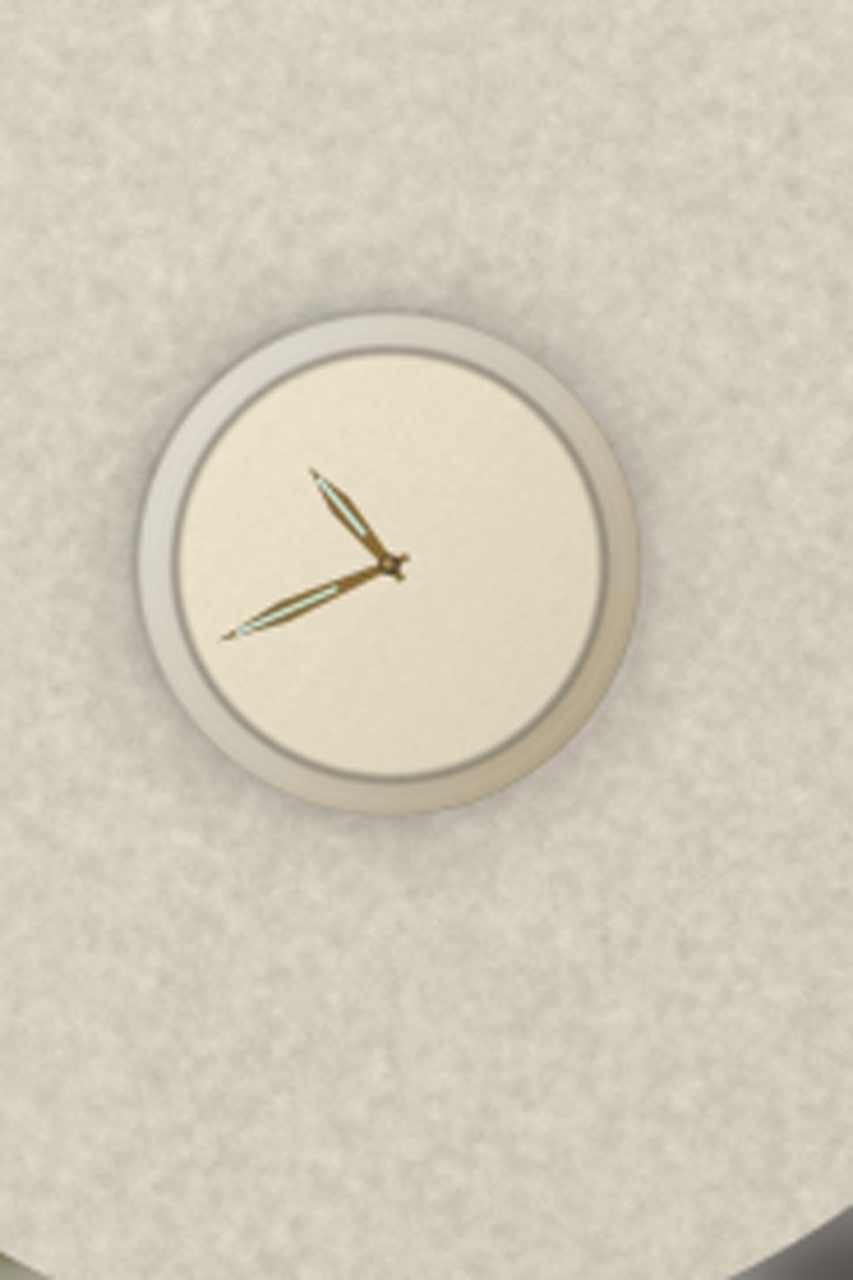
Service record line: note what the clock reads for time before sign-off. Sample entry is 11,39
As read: 10,41
